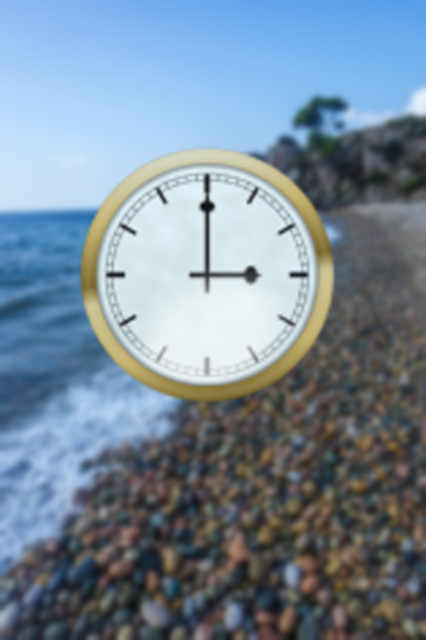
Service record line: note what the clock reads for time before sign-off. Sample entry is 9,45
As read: 3,00
